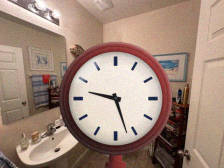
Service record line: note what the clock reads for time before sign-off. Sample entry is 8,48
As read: 9,27
